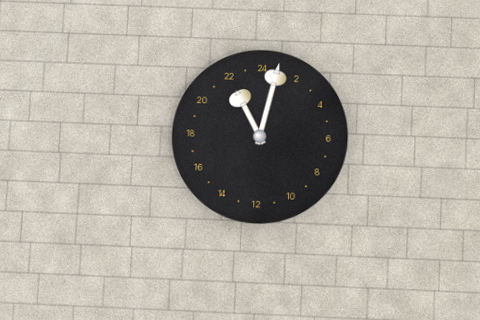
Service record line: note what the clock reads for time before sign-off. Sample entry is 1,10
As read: 22,02
